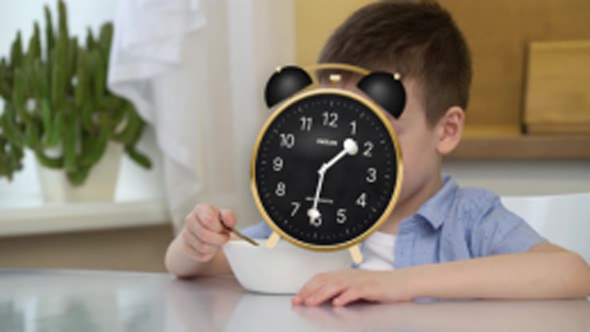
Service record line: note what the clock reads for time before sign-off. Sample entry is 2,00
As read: 1,31
